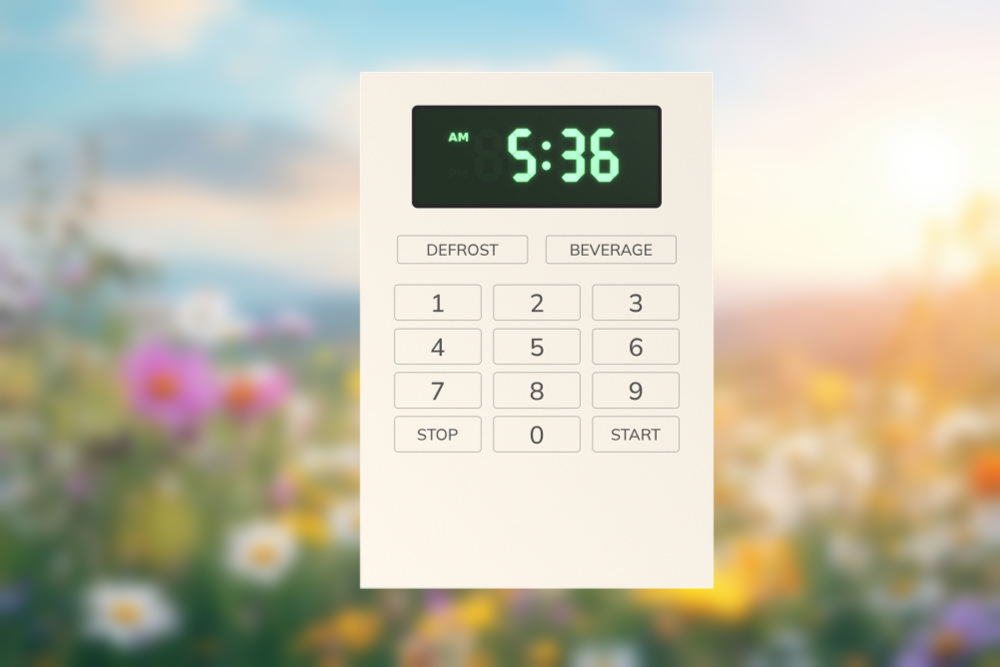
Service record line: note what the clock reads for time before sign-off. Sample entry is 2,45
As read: 5,36
